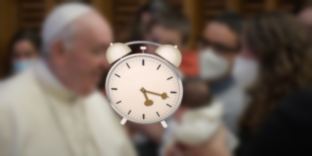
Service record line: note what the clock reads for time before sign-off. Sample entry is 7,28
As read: 5,17
